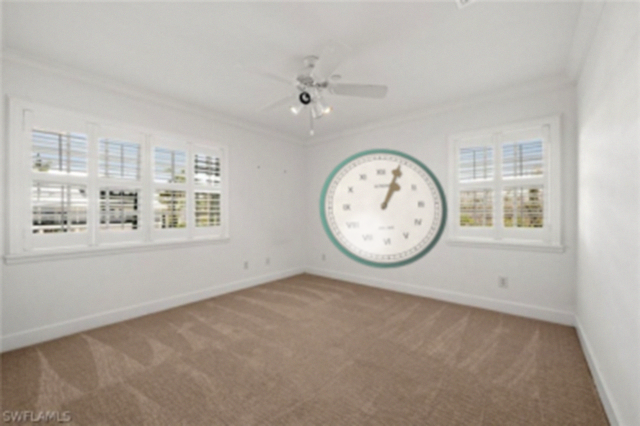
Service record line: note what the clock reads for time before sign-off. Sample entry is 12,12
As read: 1,04
